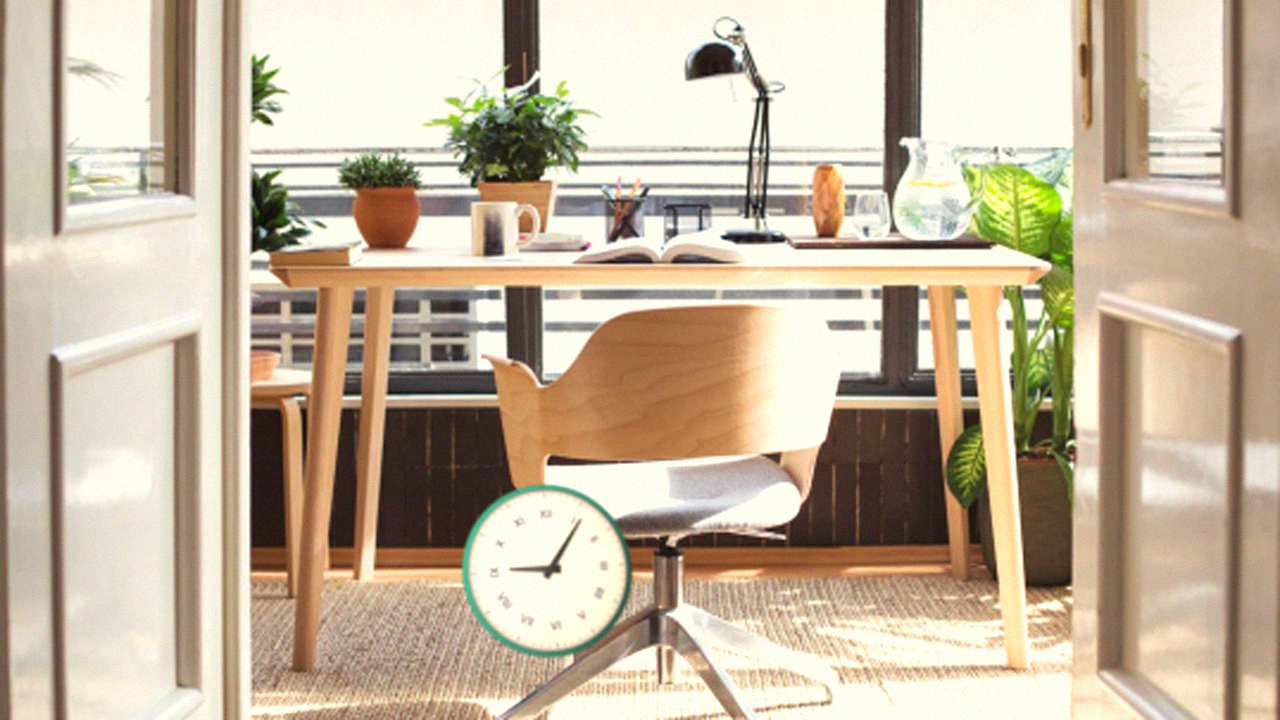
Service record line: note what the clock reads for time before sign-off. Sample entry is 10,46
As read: 9,06
